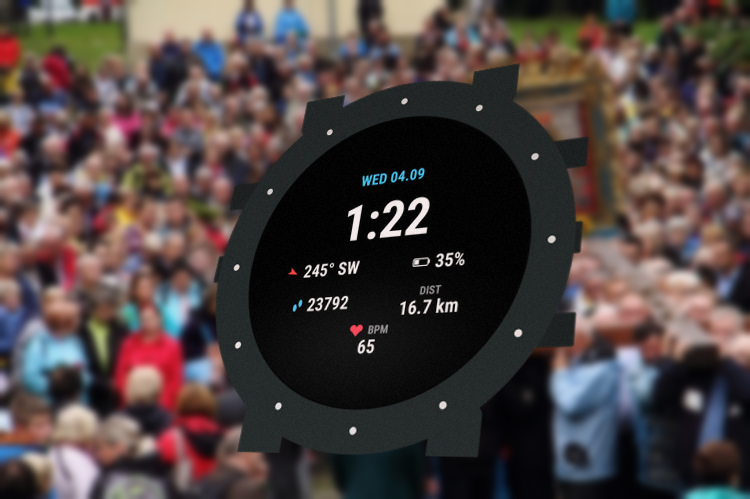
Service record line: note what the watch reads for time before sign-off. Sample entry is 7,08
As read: 1,22
